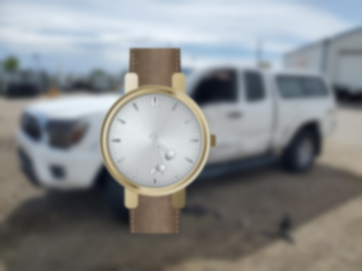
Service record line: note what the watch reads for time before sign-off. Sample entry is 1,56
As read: 4,28
